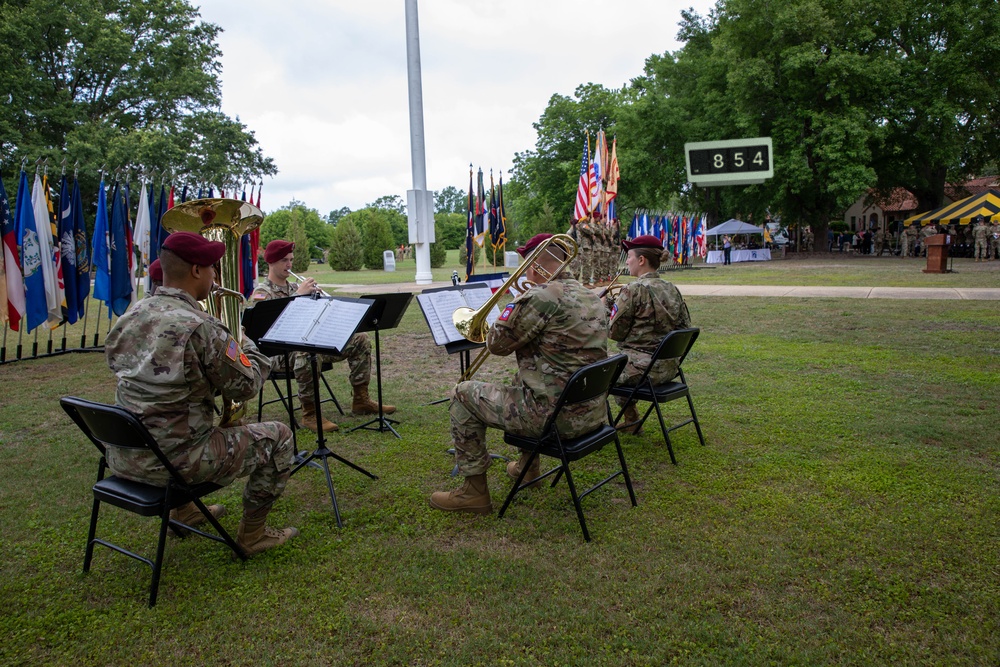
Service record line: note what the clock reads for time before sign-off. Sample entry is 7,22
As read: 8,54
